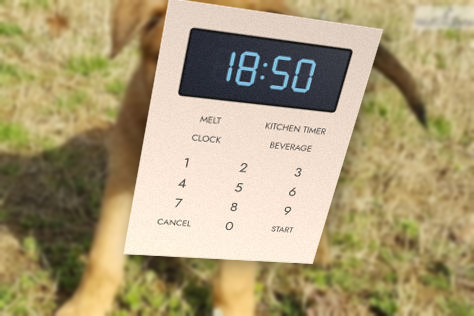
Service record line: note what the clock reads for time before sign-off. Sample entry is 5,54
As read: 18,50
